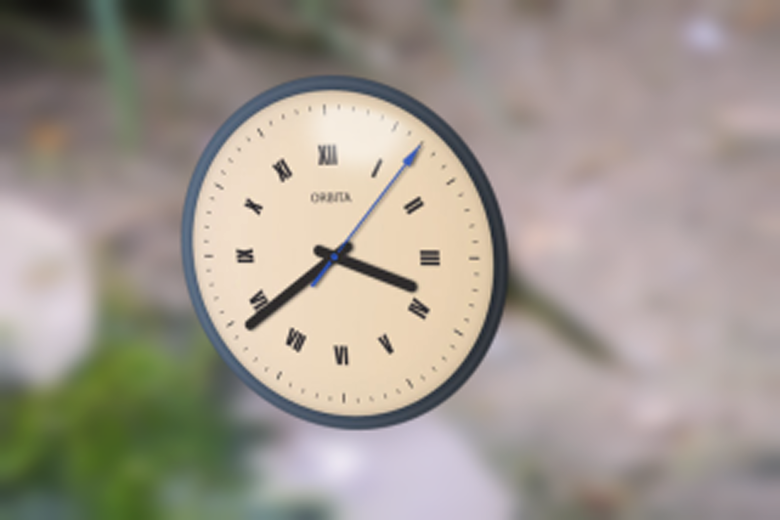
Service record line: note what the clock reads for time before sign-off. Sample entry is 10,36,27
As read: 3,39,07
